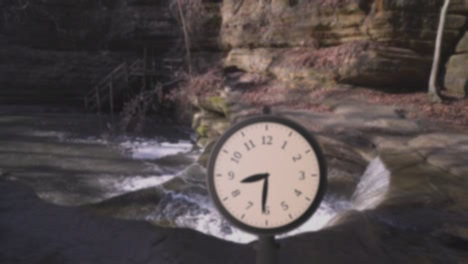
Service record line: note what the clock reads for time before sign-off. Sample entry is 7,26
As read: 8,31
